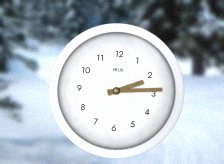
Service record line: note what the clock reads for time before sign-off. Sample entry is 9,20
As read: 2,14
